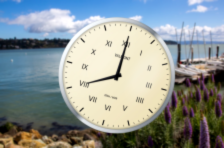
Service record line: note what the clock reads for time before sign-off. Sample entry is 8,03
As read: 8,00
